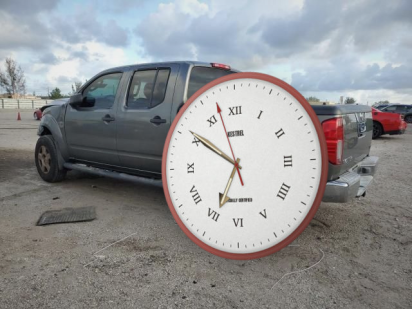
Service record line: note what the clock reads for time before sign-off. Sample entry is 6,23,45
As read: 6,50,57
